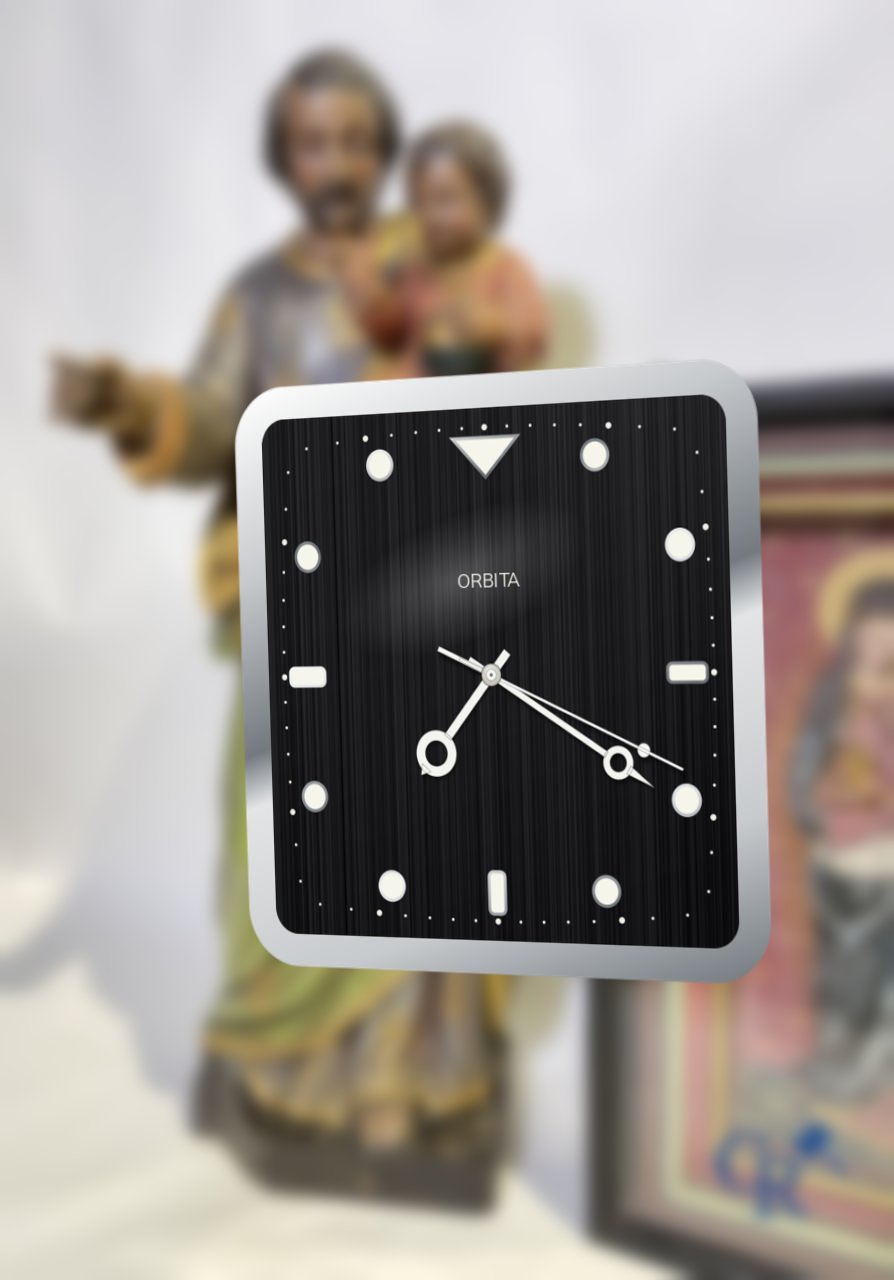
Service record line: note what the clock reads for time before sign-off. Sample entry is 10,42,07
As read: 7,20,19
